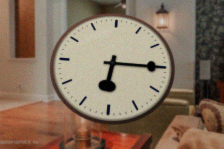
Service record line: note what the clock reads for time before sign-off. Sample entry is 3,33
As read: 6,15
